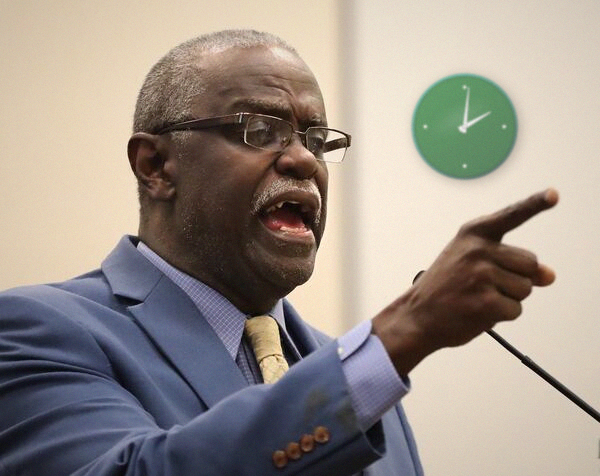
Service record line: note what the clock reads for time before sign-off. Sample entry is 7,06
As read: 2,01
